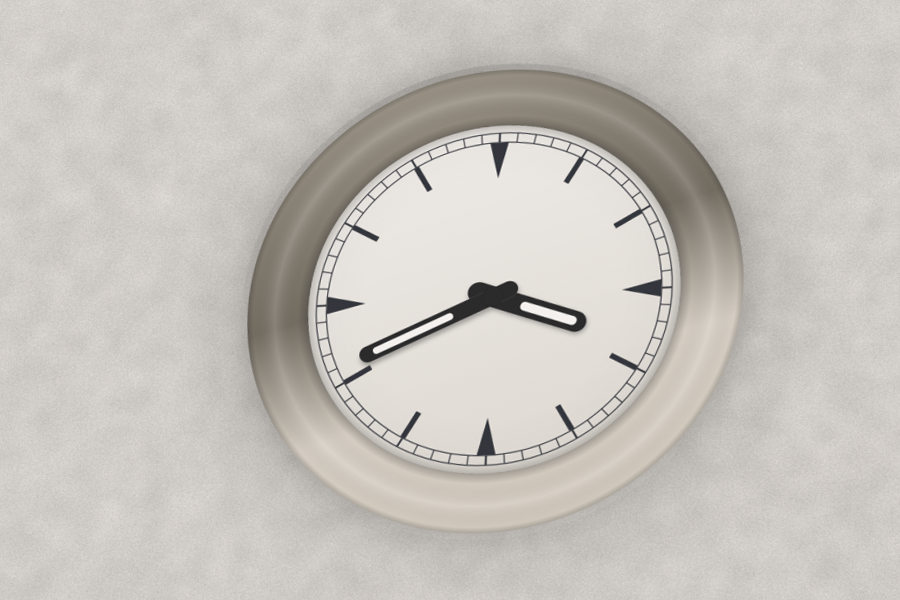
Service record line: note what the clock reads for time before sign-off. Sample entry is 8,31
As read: 3,41
